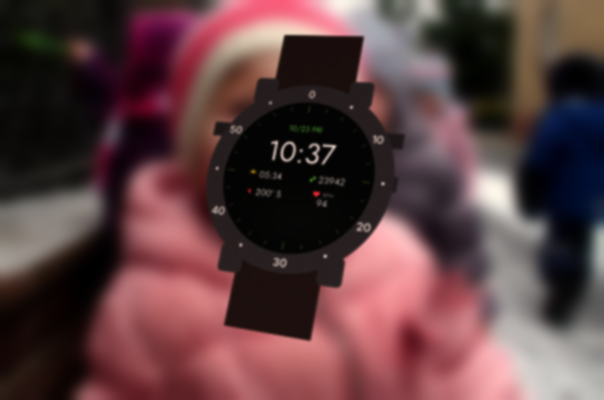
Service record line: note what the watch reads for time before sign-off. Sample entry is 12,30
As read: 10,37
